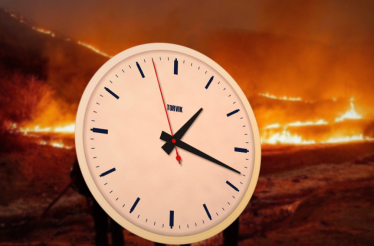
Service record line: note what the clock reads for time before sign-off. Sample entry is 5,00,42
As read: 1,17,57
